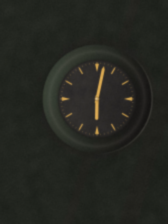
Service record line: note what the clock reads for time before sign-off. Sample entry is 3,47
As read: 6,02
